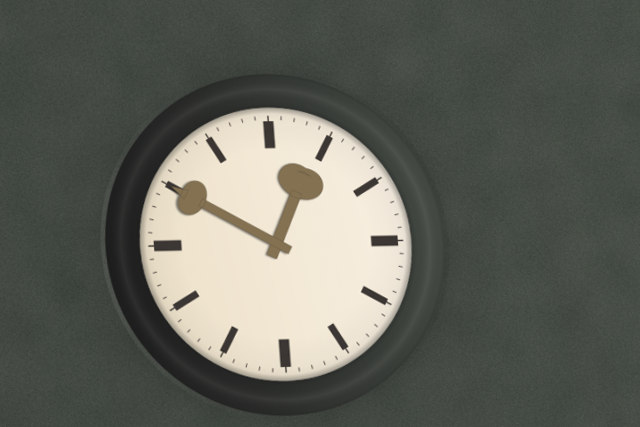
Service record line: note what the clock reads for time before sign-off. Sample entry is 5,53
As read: 12,50
